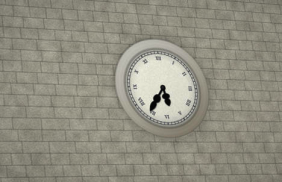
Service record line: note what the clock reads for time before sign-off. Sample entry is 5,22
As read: 5,36
